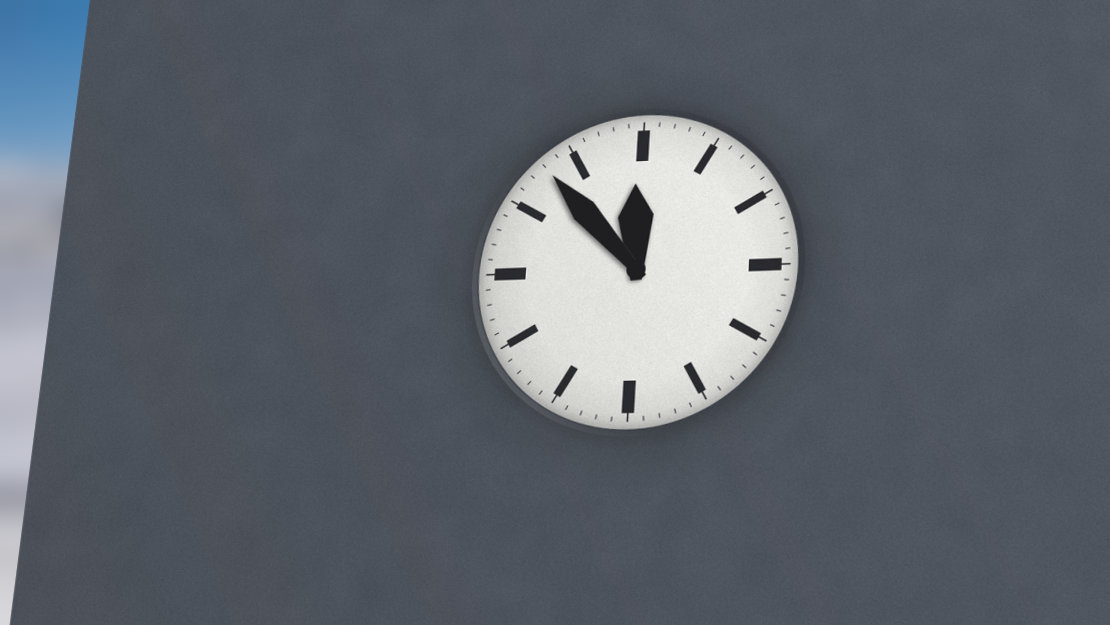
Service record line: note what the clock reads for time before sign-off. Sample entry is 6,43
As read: 11,53
